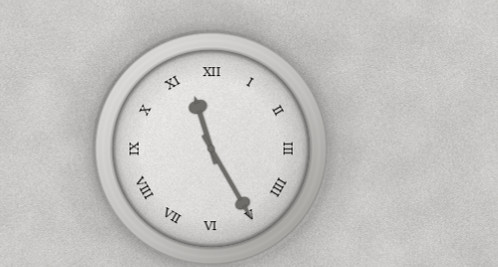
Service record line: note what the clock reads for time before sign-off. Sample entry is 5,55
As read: 11,25
